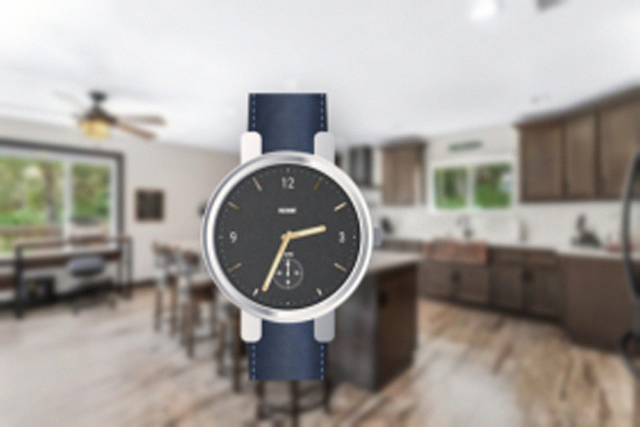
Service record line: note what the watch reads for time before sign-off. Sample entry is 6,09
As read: 2,34
